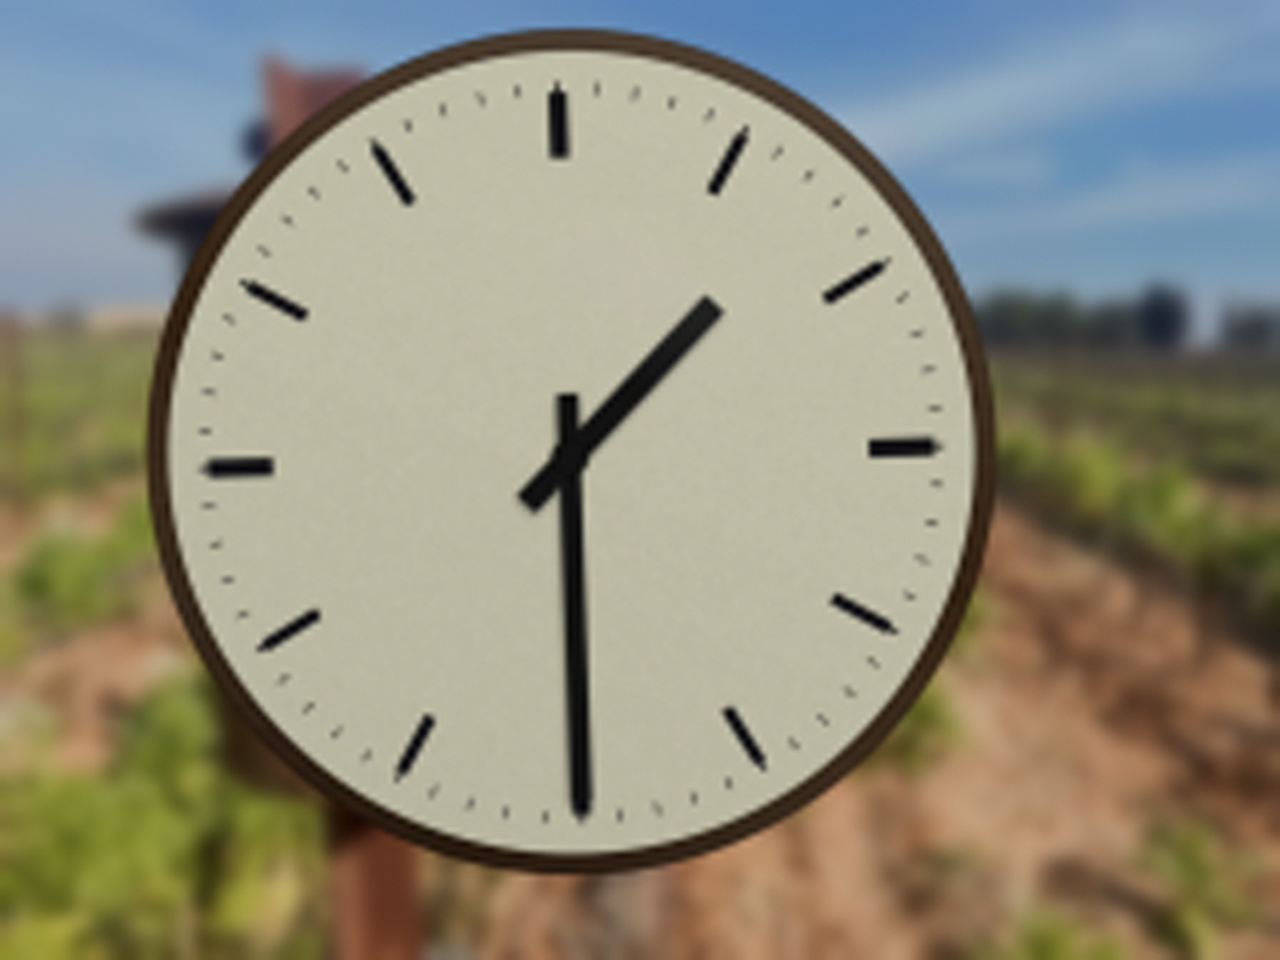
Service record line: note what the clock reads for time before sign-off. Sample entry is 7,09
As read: 1,30
